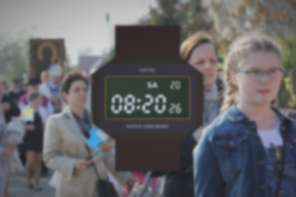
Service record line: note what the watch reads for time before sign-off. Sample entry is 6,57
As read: 8,20
